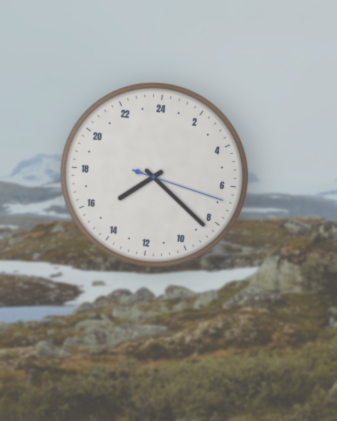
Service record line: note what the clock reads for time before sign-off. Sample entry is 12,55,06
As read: 15,21,17
